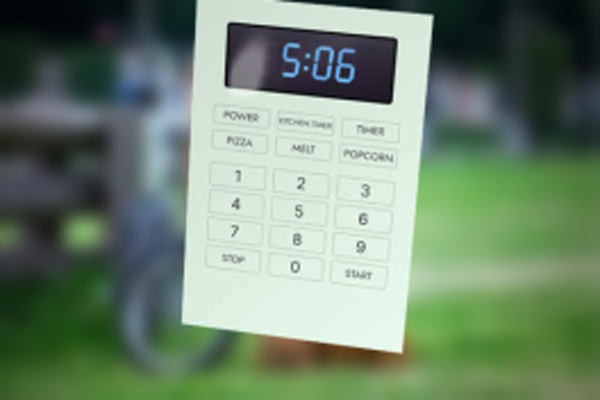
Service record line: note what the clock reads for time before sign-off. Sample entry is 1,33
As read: 5,06
